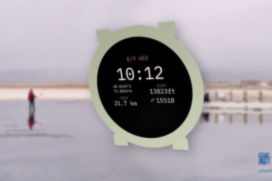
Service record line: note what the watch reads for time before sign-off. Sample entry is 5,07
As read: 10,12
